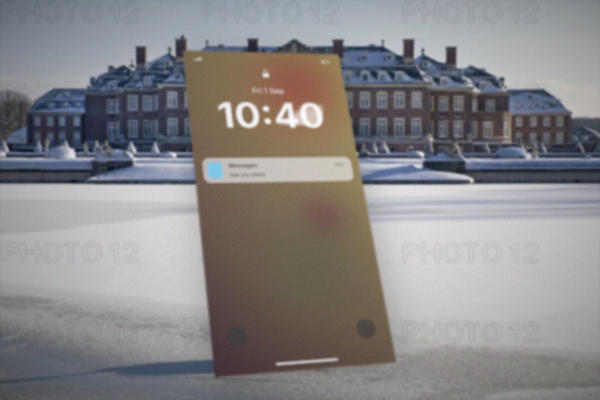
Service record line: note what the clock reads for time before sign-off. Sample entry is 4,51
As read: 10,40
